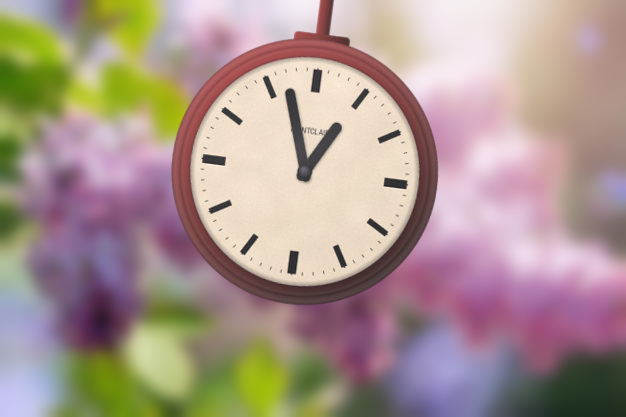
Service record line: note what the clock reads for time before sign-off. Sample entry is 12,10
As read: 12,57
